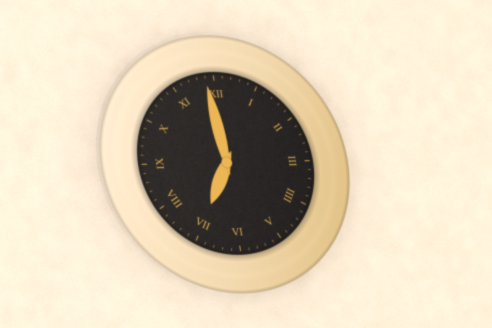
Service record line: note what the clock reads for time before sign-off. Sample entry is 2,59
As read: 6,59
